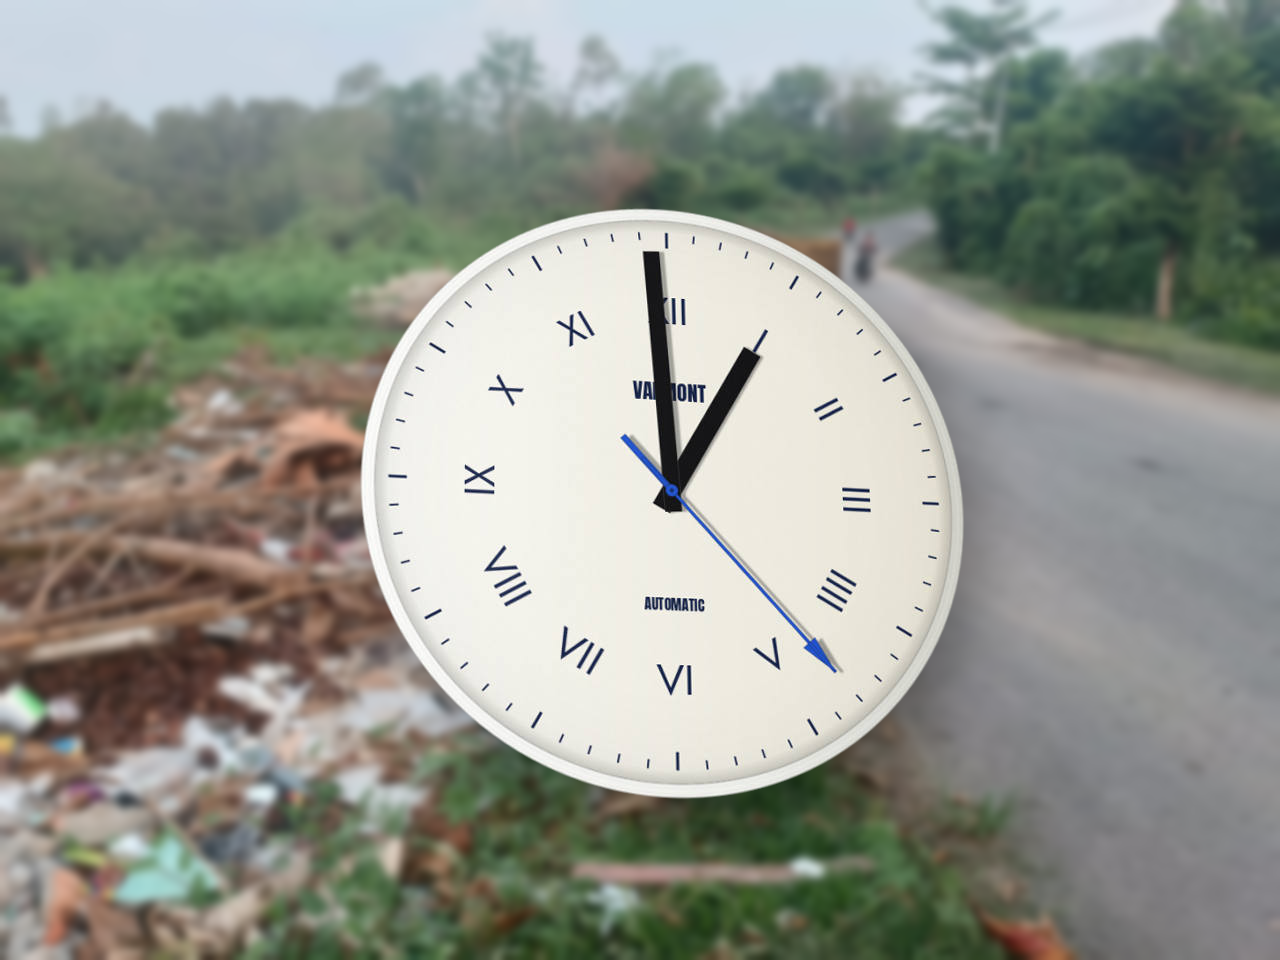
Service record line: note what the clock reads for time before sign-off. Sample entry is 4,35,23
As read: 12,59,23
